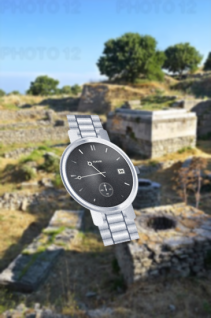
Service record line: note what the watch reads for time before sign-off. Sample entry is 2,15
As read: 10,44
